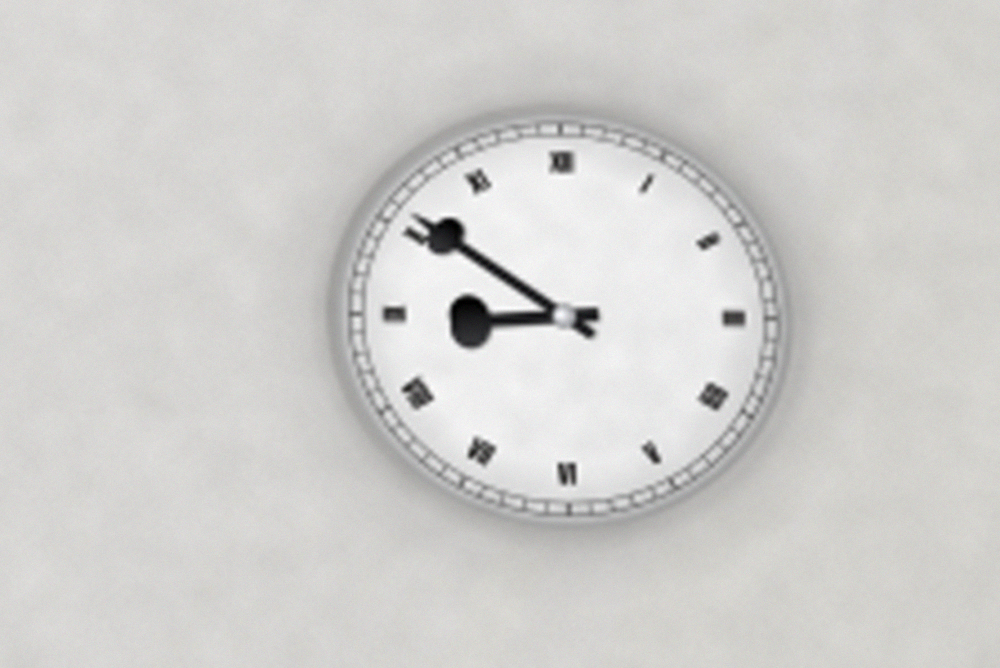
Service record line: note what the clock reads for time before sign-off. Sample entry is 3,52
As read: 8,51
